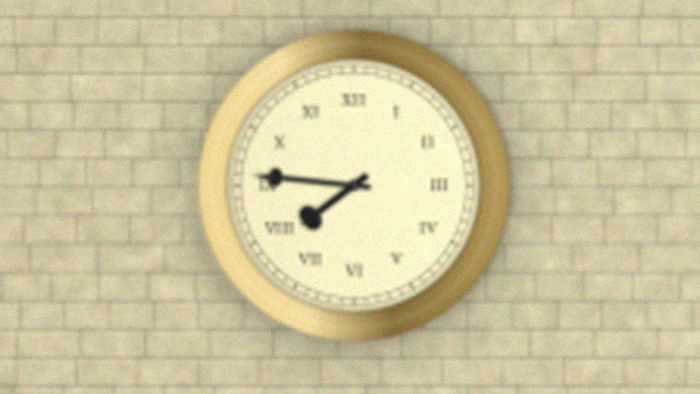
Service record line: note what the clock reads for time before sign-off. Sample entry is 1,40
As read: 7,46
